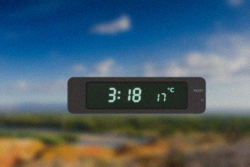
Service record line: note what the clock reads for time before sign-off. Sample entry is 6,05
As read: 3,18
